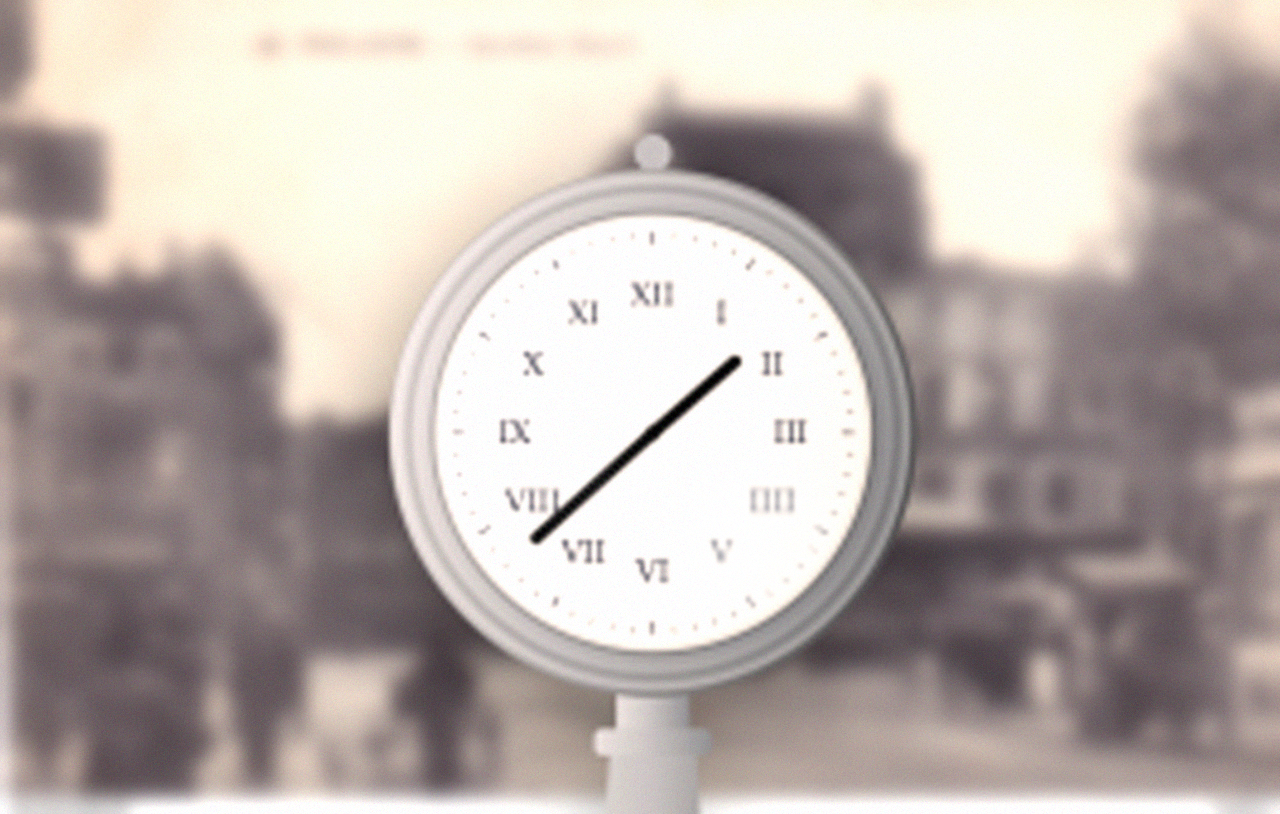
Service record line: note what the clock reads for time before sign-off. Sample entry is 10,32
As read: 1,38
